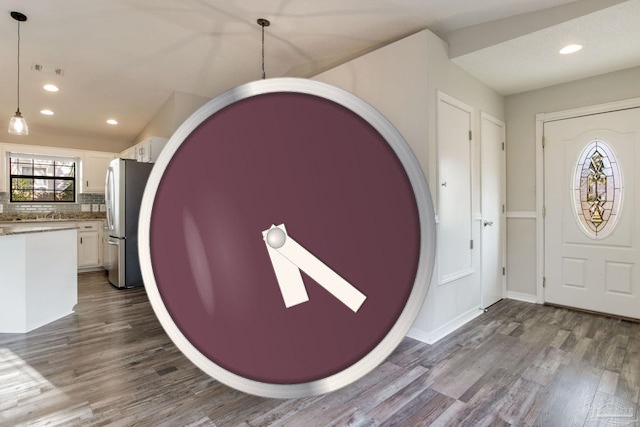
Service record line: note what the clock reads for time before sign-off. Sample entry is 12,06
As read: 5,21
